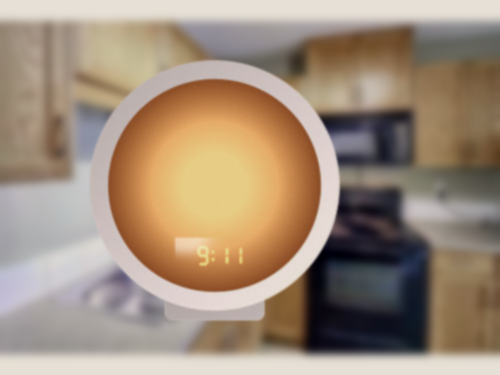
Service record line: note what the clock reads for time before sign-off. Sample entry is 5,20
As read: 9,11
